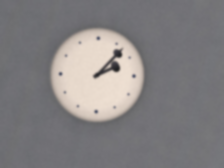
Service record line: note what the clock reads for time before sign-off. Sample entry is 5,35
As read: 2,07
